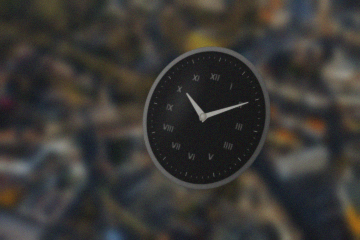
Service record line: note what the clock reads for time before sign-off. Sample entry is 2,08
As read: 10,10
